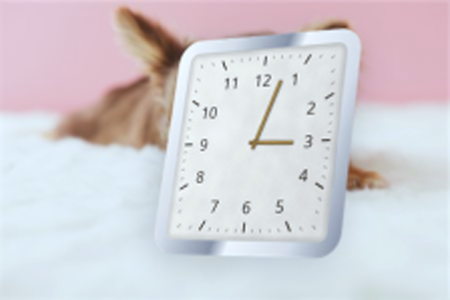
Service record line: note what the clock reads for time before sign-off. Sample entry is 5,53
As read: 3,03
